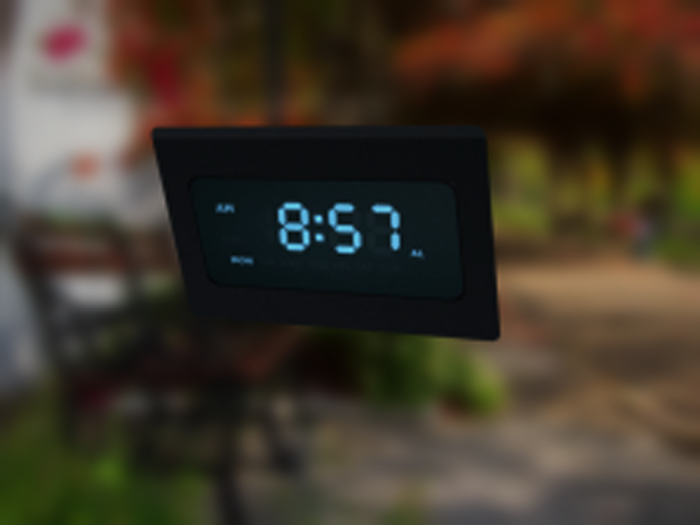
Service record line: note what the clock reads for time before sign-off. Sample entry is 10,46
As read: 8,57
